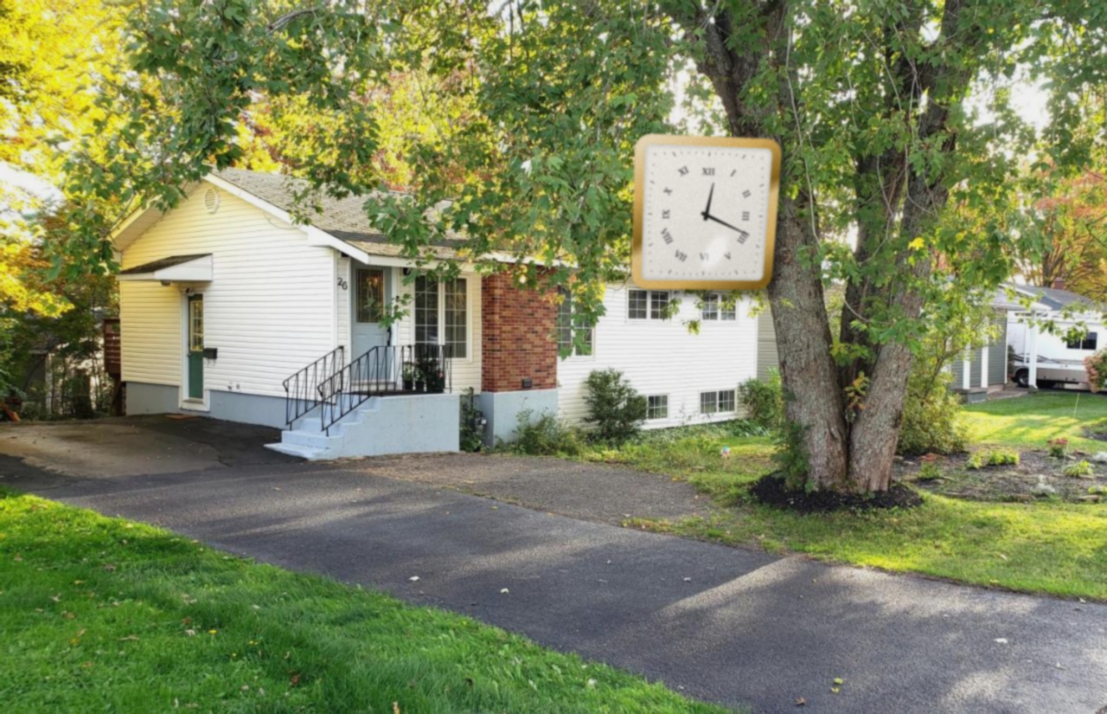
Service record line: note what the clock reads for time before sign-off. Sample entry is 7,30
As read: 12,19
